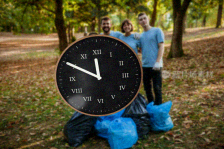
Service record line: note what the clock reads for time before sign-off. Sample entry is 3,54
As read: 11,50
